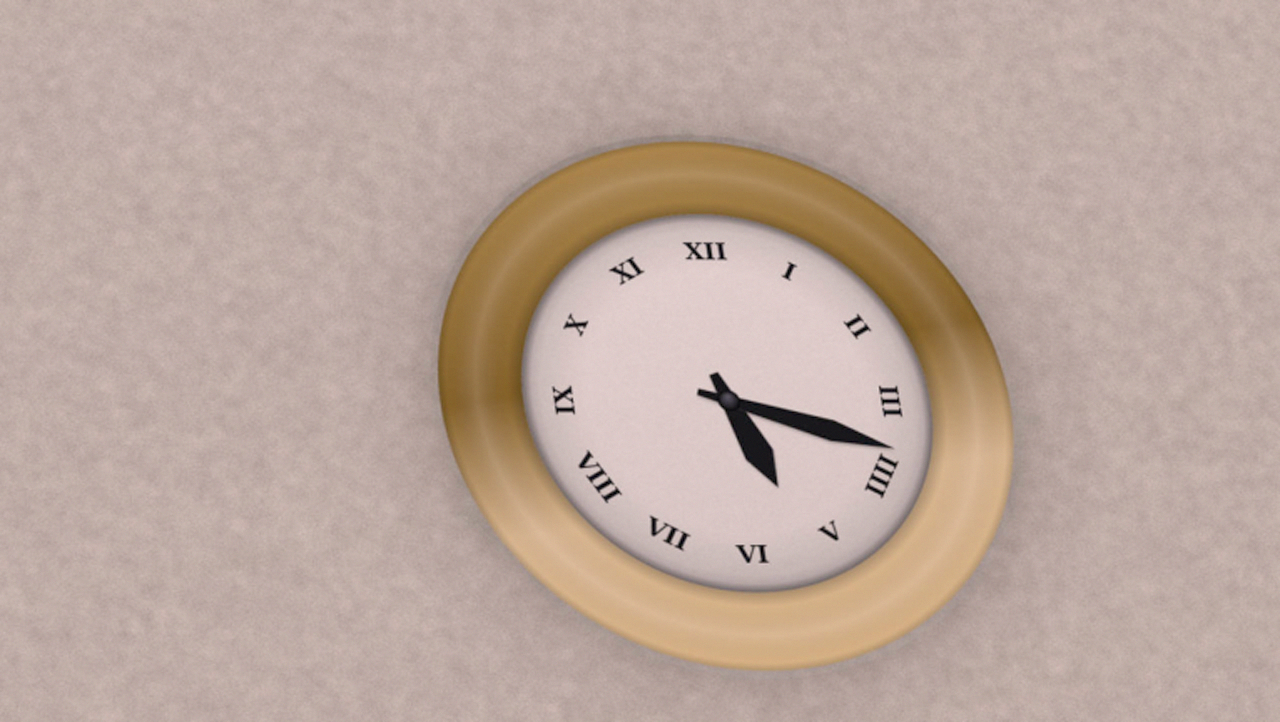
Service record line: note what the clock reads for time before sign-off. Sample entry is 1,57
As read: 5,18
